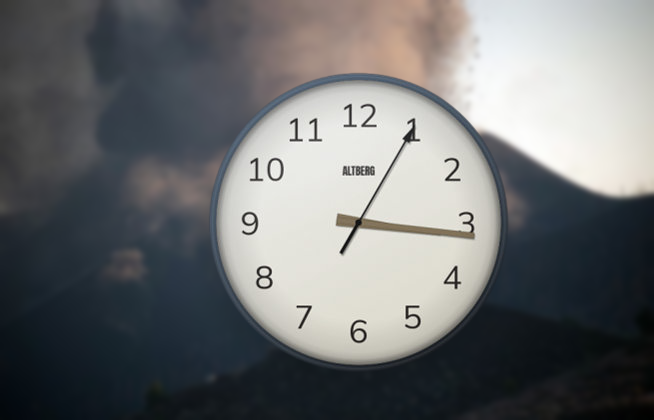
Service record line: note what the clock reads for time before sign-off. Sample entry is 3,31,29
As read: 3,16,05
